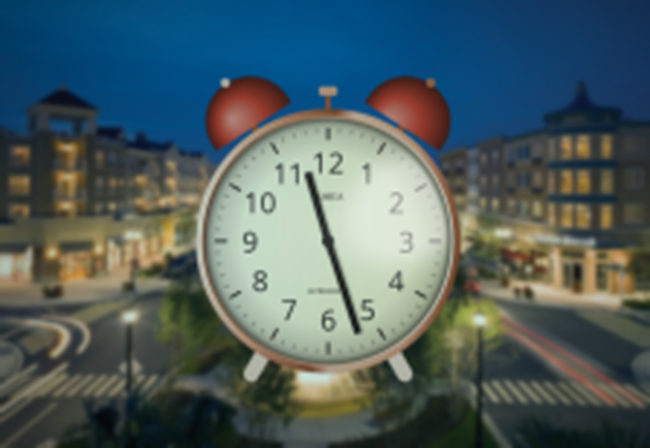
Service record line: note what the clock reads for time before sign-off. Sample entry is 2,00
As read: 11,27
